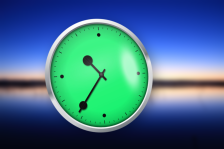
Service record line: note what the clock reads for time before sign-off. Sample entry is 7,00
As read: 10,36
